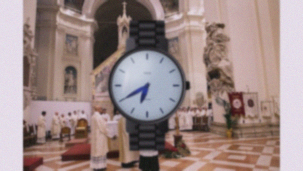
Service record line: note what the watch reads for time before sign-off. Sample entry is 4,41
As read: 6,40
